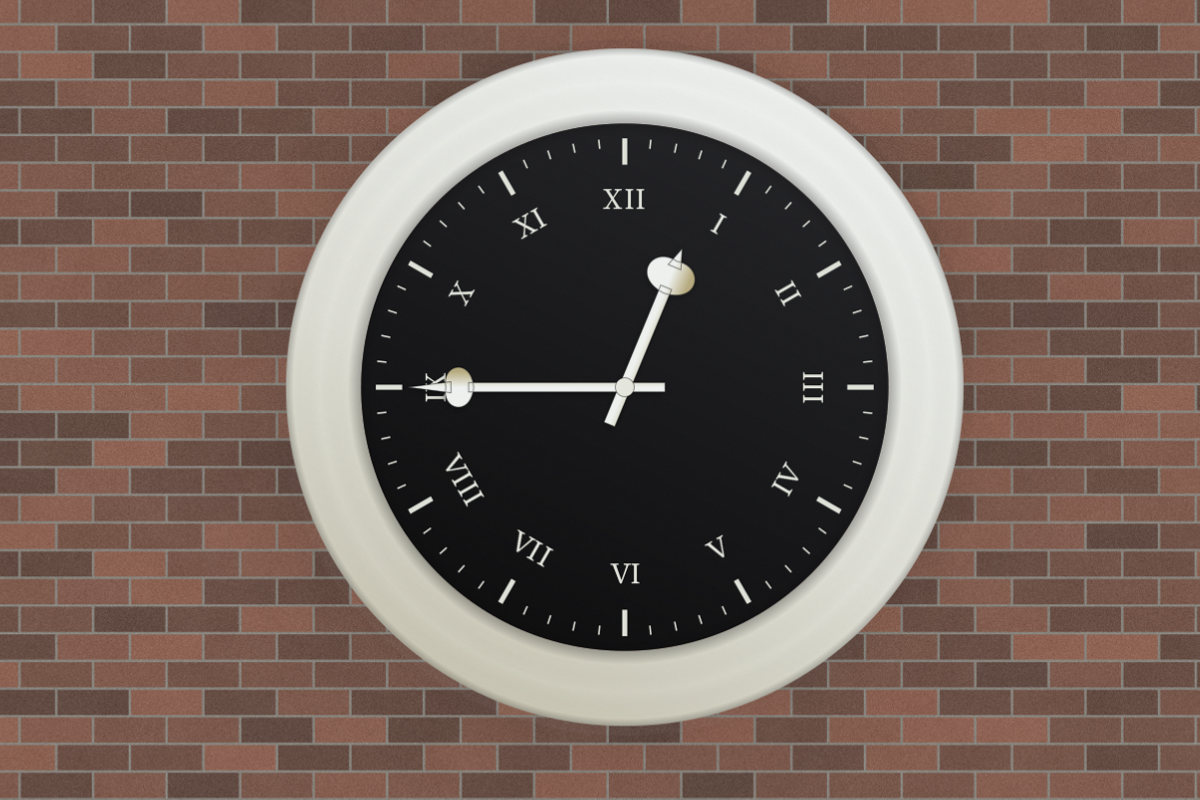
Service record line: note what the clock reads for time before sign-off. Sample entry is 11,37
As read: 12,45
